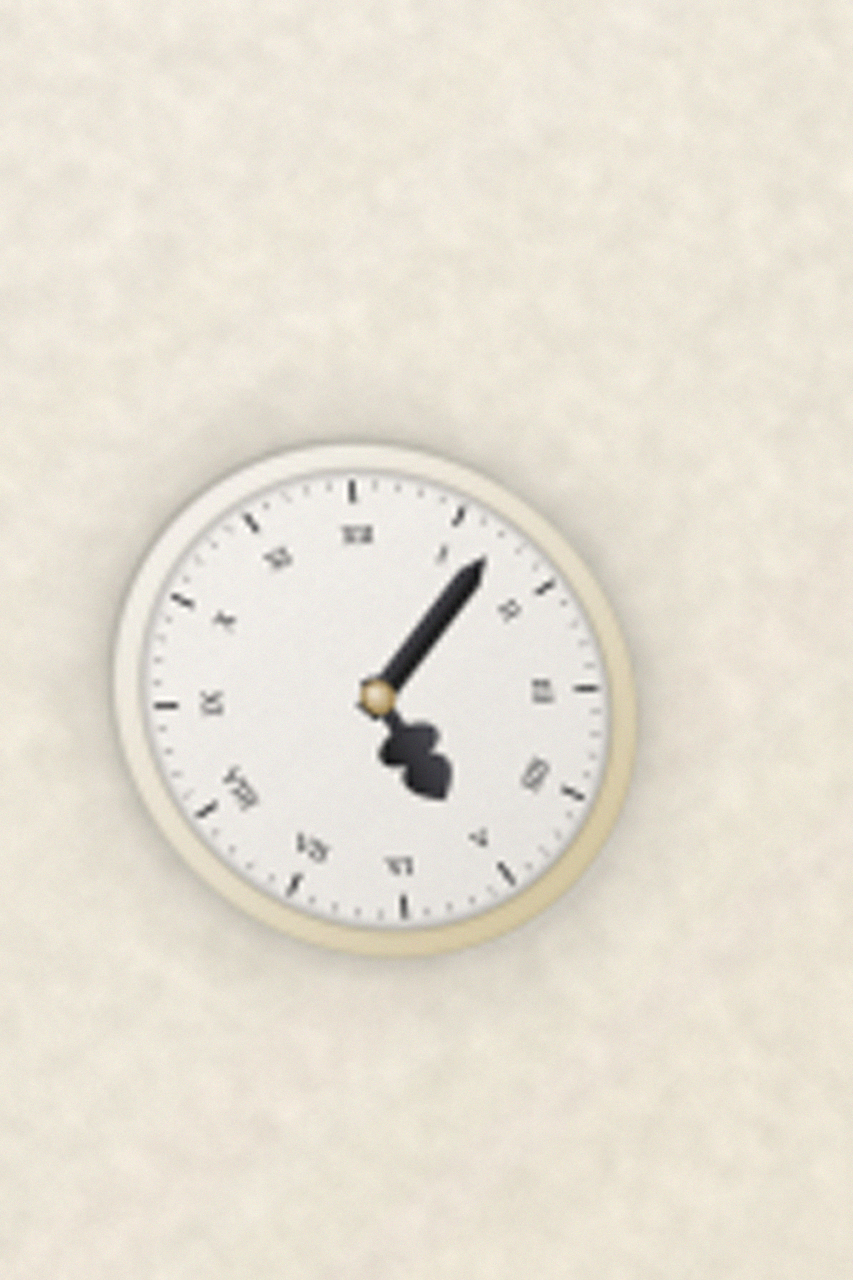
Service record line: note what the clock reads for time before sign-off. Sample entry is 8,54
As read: 5,07
